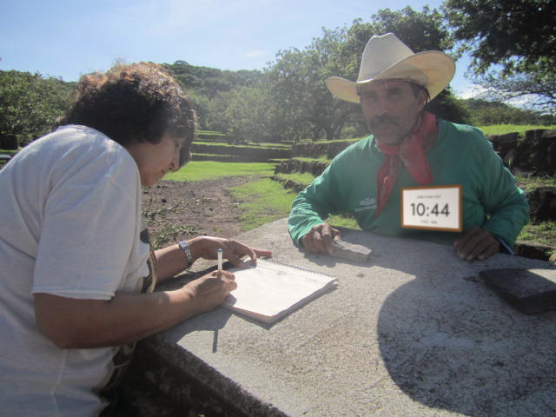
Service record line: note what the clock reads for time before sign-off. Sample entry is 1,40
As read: 10,44
